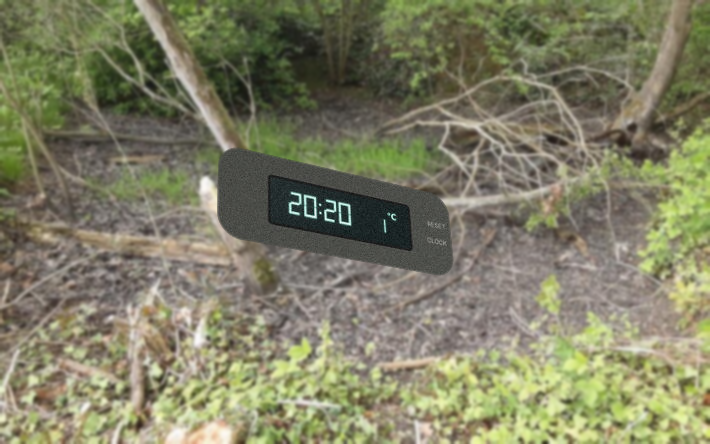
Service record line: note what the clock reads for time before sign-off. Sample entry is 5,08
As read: 20,20
